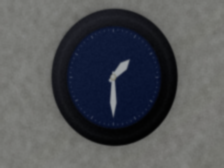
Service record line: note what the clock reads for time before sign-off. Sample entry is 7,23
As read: 1,30
